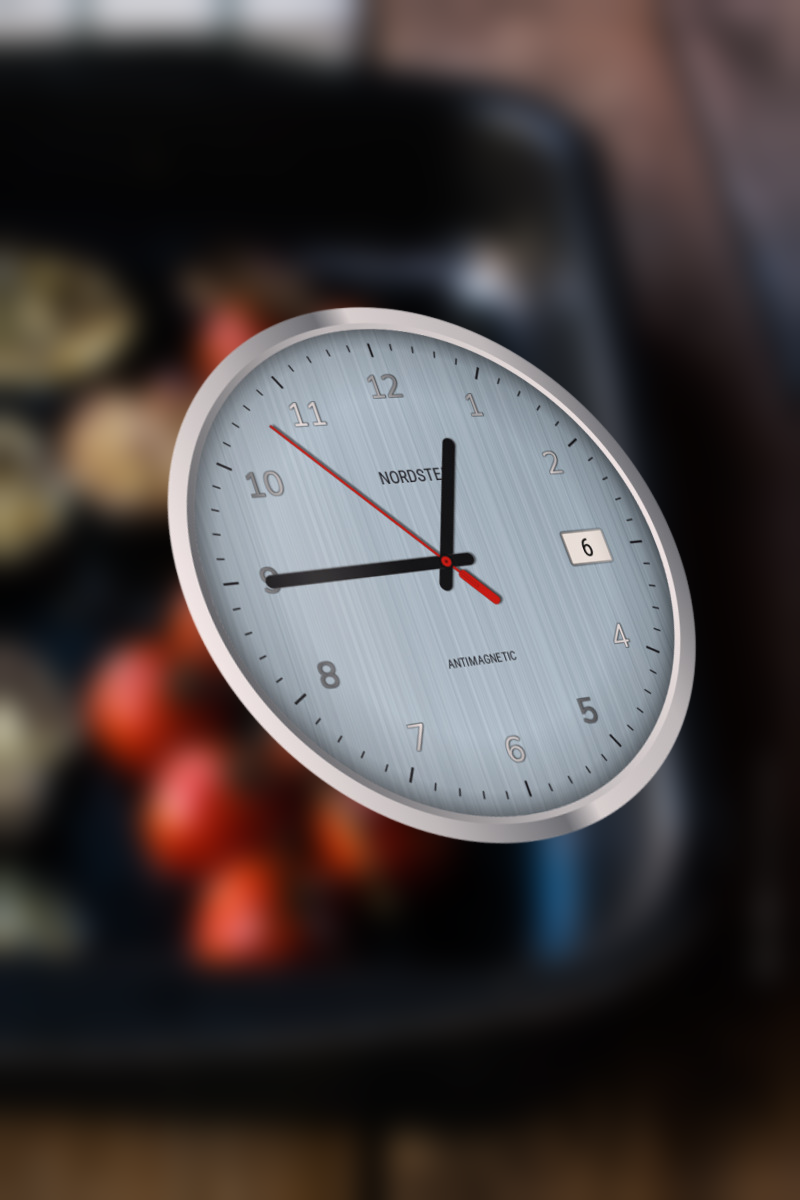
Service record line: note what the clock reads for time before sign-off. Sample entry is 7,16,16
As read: 12,44,53
